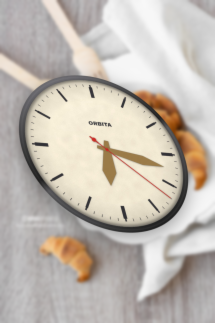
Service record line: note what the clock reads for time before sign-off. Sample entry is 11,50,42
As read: 6,17,22
